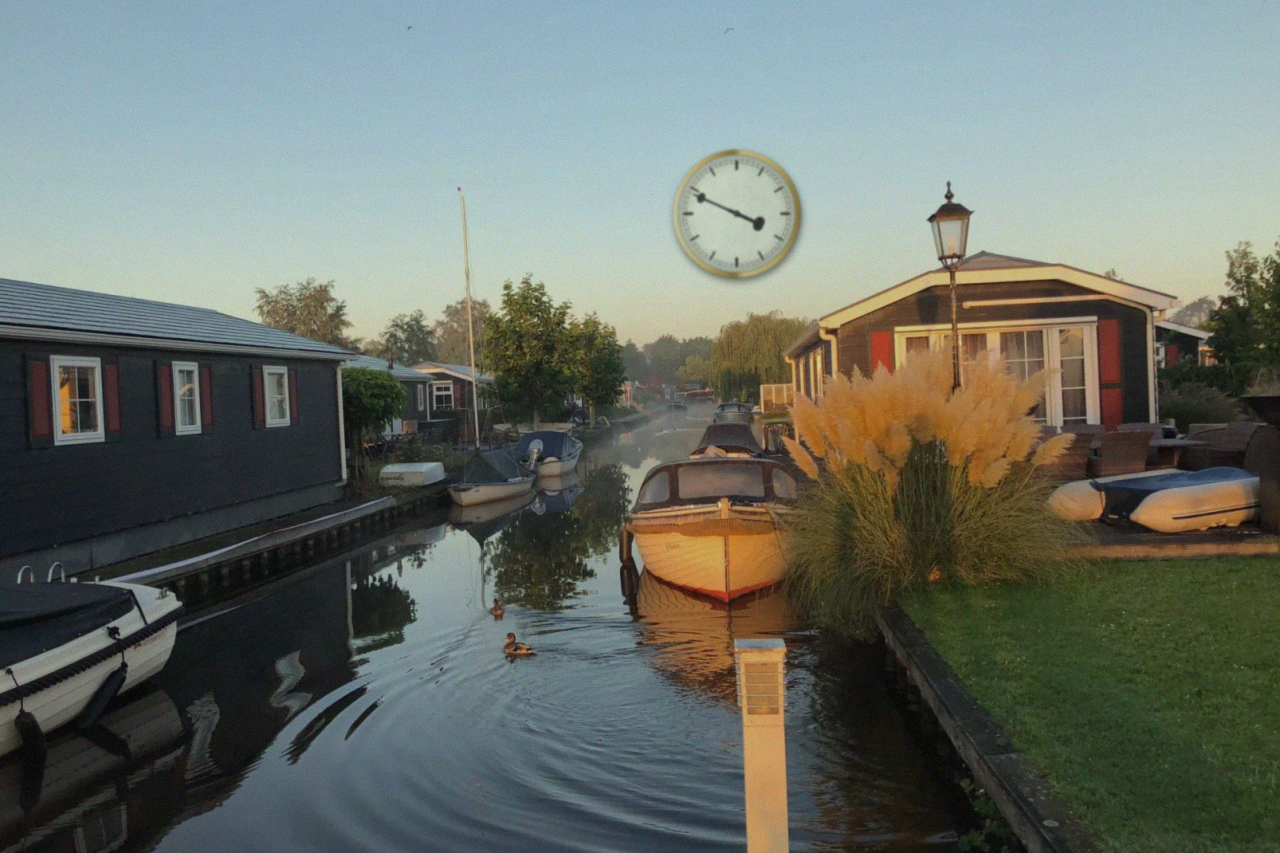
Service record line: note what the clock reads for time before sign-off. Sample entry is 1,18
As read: 3,49
